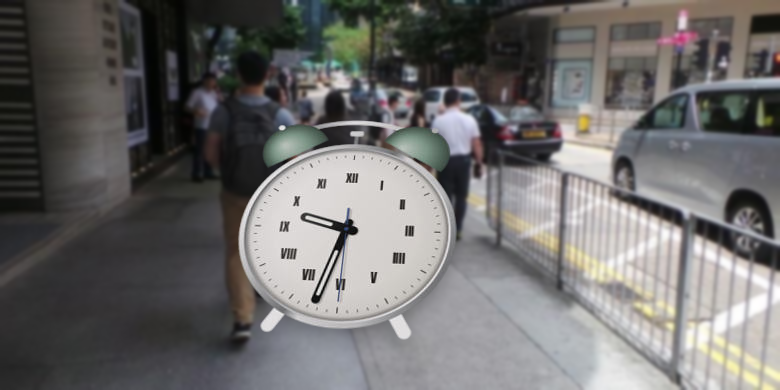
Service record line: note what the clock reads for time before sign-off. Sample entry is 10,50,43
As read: 9,32,30
